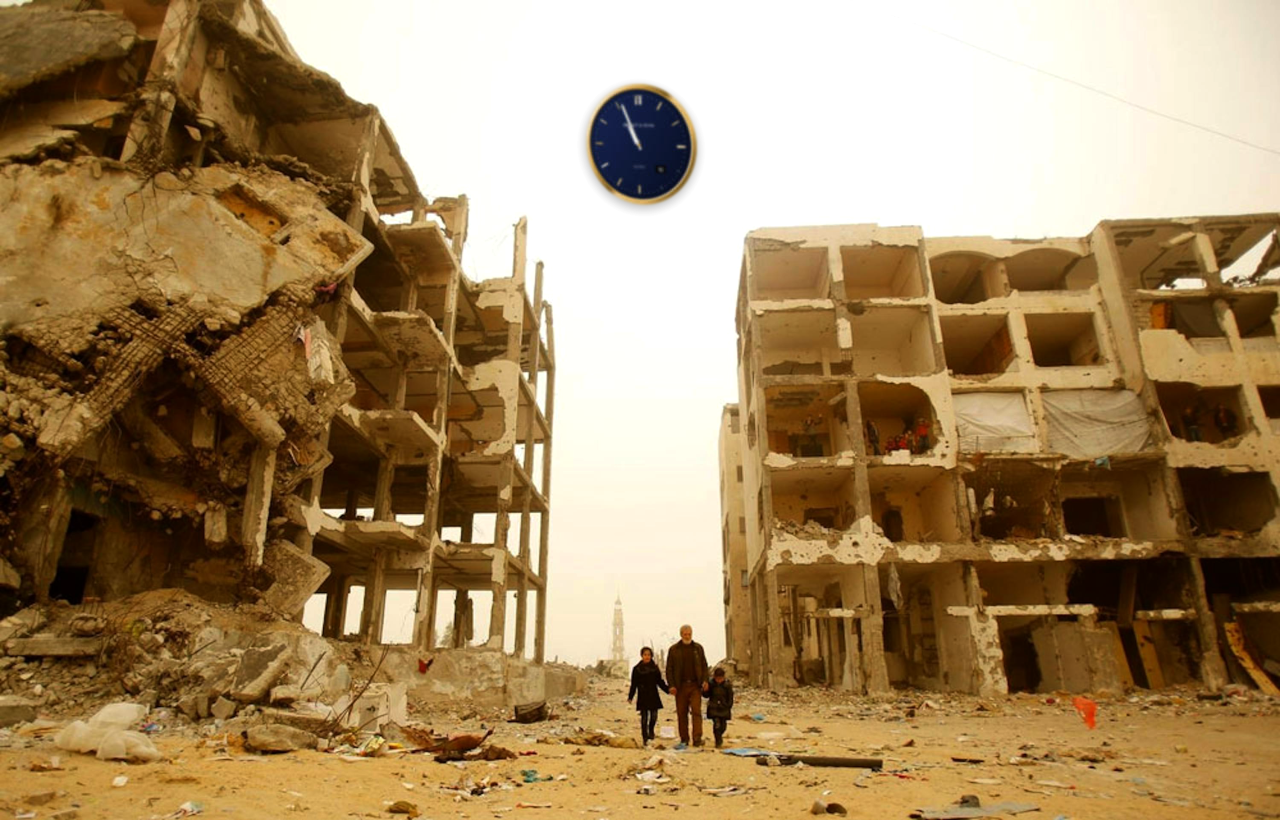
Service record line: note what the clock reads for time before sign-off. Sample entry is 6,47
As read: 10,56
